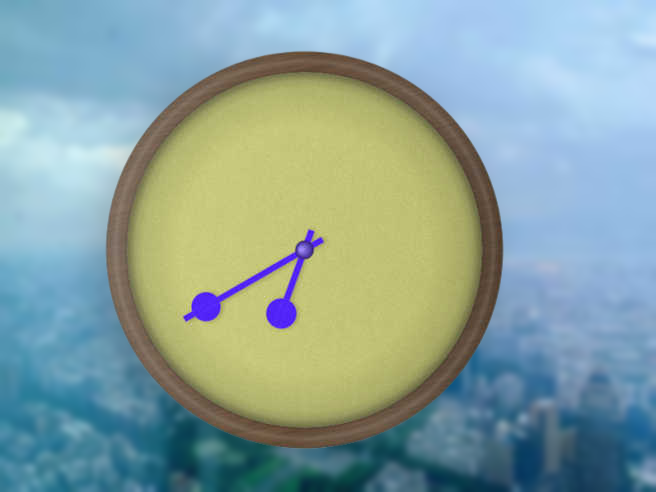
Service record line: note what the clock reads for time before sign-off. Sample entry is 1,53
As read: 6,40
